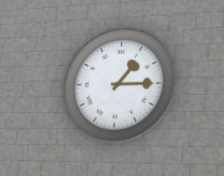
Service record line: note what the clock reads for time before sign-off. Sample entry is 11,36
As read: 1,15
